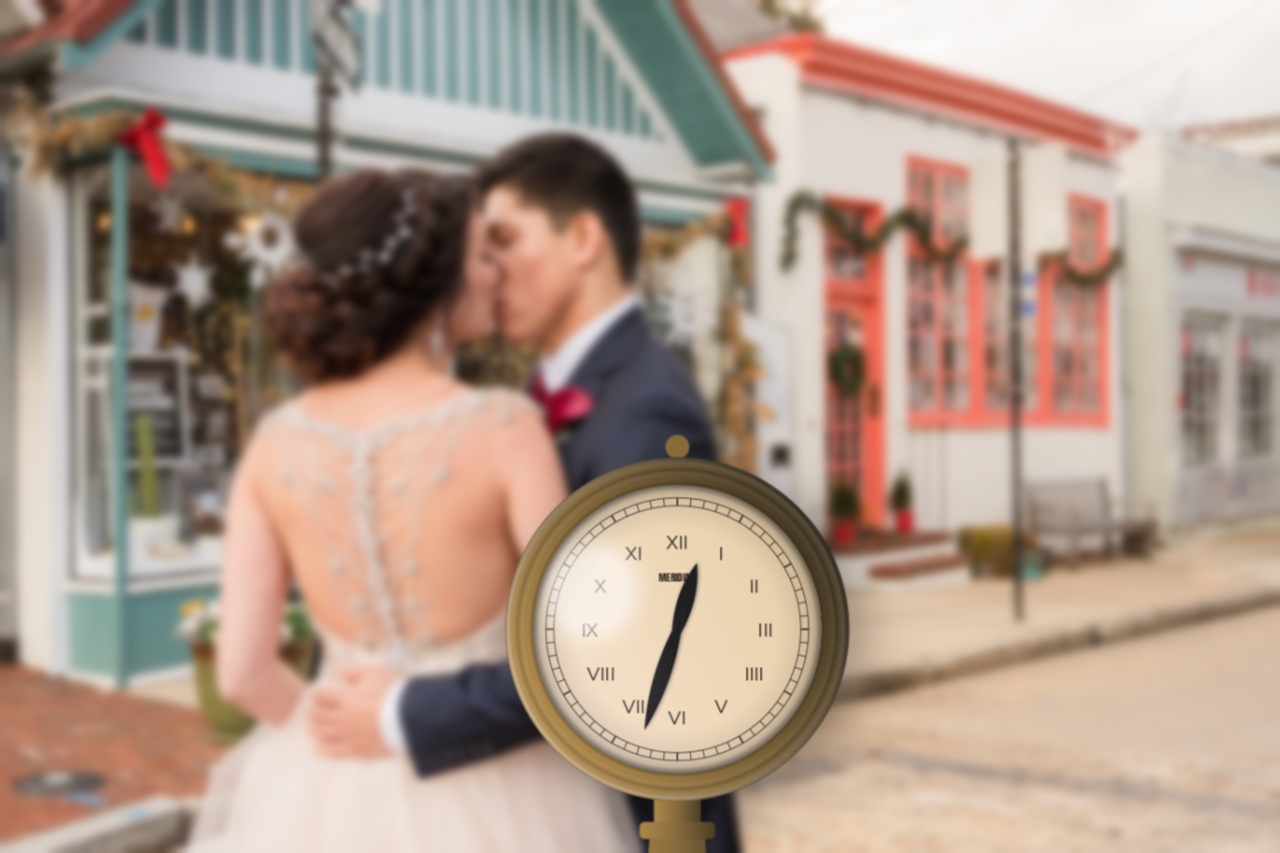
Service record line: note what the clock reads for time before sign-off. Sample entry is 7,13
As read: 12,33
